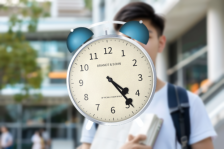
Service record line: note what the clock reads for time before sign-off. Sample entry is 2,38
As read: 4,24
